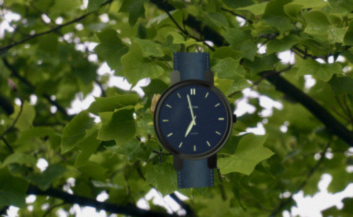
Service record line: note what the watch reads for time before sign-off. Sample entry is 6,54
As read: 6,58
